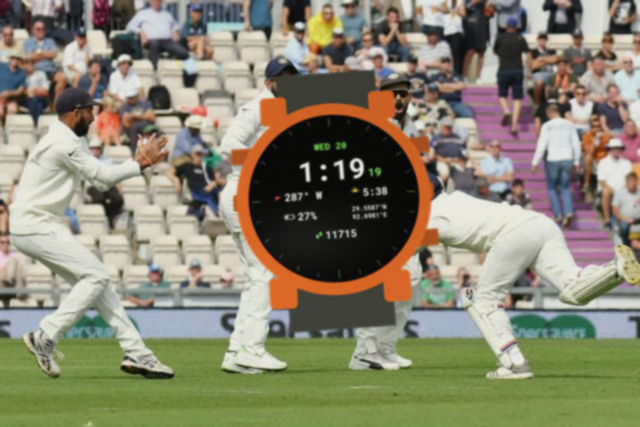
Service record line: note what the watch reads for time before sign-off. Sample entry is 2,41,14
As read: 1,19,19
